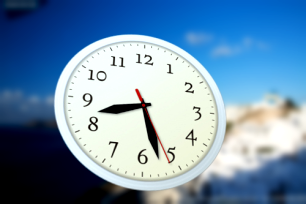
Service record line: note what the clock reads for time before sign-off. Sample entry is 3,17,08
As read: 8,27,26
